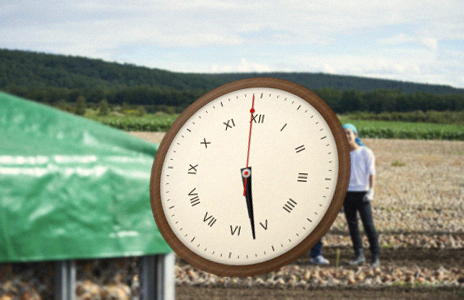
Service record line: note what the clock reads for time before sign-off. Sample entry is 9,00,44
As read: 5,26,59
